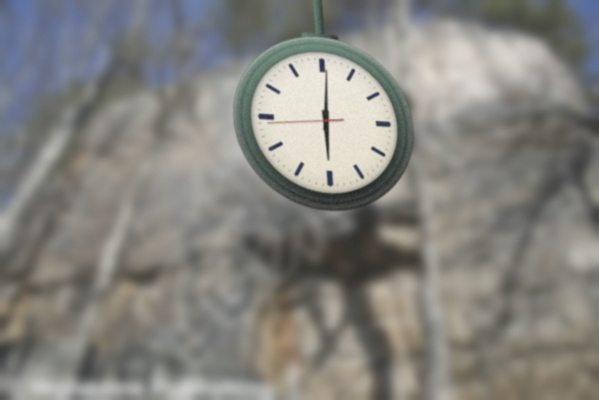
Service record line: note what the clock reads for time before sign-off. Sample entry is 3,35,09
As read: 6,00,44
